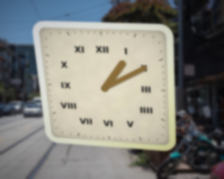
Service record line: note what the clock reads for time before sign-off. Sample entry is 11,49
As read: 1,10
